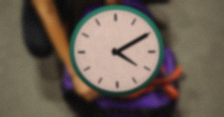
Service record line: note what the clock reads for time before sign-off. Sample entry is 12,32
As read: 4,10
